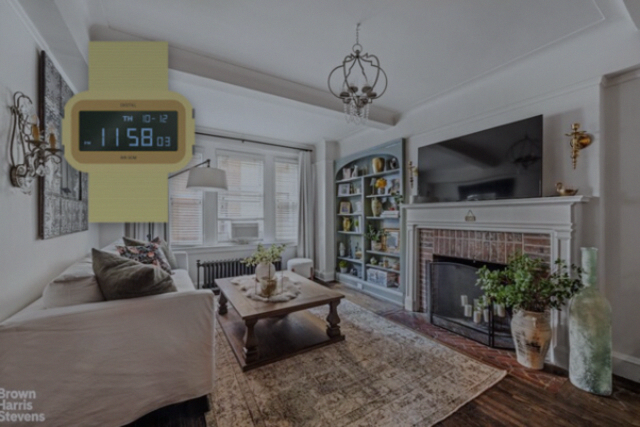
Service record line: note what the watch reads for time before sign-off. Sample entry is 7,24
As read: 11,58
